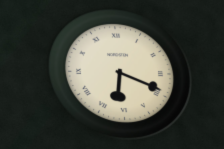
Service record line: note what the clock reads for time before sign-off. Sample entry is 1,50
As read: 6,19
